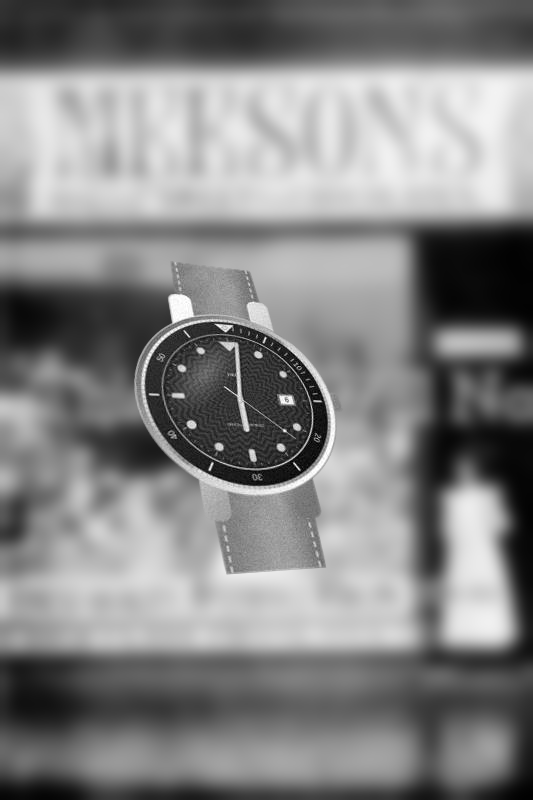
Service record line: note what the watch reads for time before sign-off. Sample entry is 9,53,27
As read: 6,01,22
